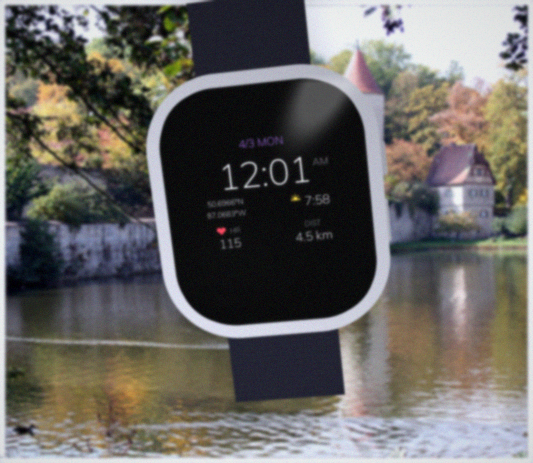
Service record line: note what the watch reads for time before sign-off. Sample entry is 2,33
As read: 12,01
